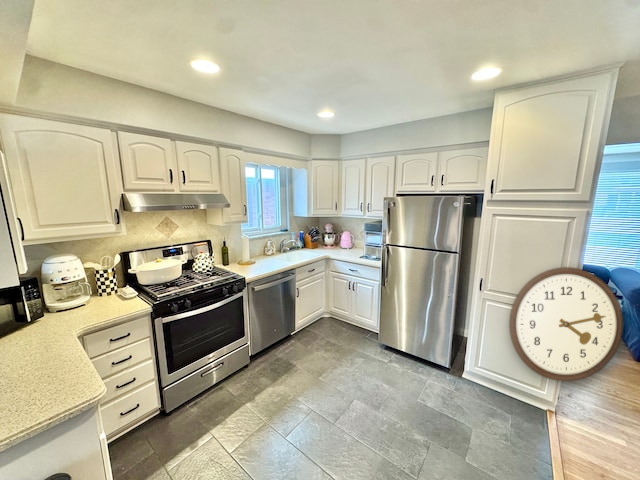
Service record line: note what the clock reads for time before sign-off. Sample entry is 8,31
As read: 4,13
